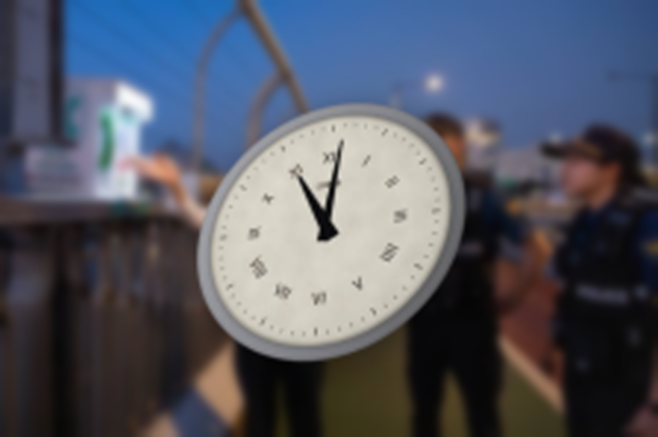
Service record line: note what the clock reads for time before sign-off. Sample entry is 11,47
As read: 11,01
